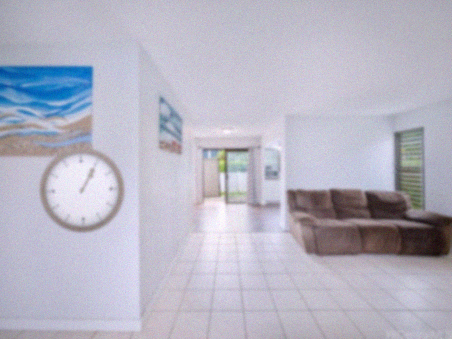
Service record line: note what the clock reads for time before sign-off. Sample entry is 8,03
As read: 1,05
